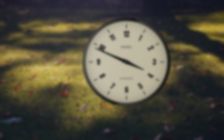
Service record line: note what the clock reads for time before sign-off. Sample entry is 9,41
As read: 3,49
